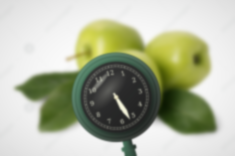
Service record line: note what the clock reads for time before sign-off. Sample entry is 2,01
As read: 5,27
